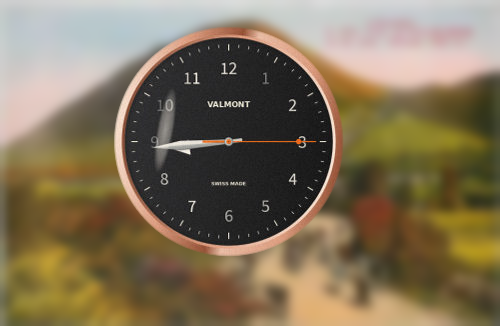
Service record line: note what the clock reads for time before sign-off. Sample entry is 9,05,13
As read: 8,44,15
